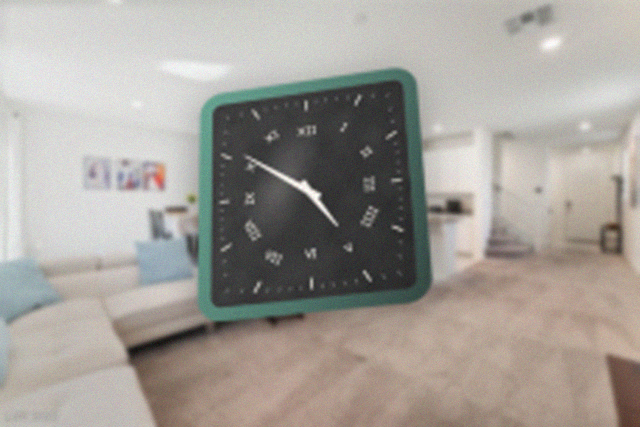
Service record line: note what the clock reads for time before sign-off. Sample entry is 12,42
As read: 4,51
